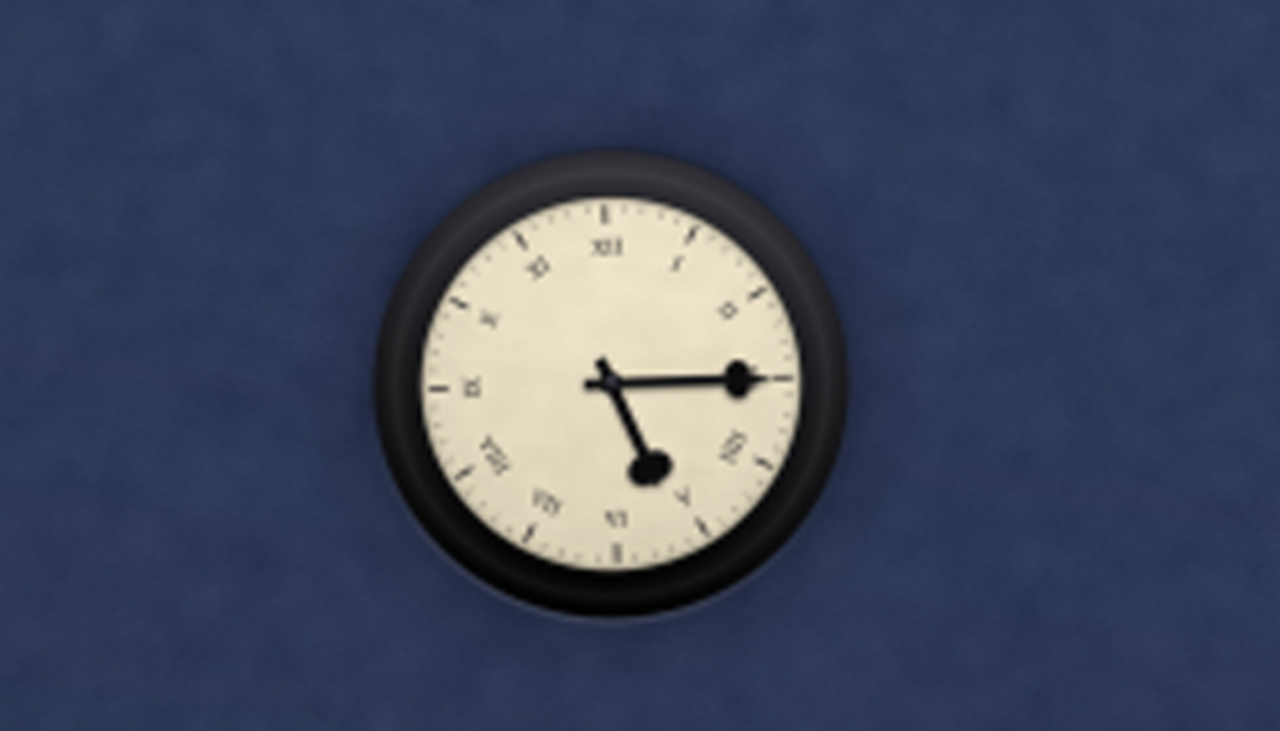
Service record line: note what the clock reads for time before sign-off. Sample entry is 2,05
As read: 5,15
